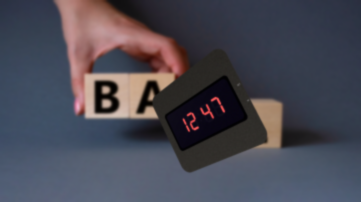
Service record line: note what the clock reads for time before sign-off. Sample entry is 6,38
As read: 12,47
